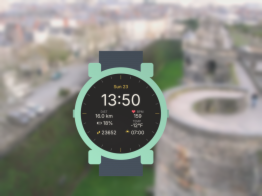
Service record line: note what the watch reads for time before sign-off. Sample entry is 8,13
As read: 13,50
